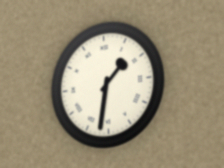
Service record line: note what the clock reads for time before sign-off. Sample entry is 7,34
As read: 1,32
